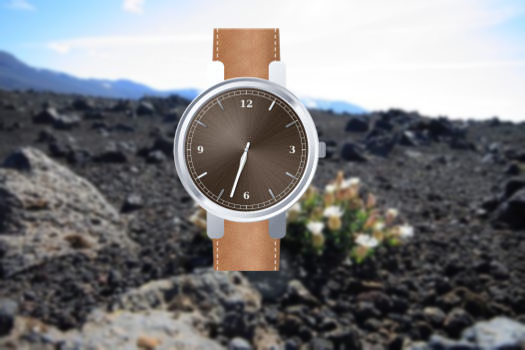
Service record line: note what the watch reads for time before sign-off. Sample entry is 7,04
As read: 6,33
